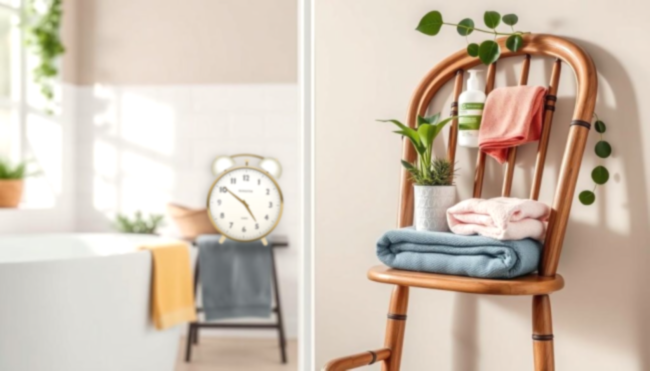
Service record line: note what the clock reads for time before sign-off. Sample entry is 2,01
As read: 4,51
